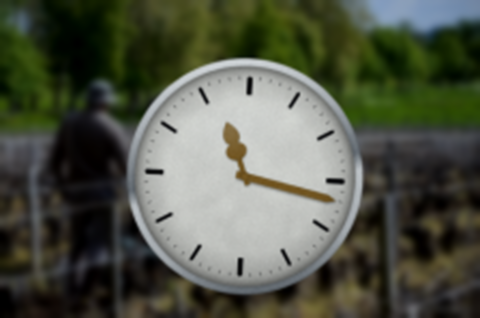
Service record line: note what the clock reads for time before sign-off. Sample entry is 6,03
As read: 11,17
